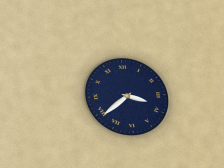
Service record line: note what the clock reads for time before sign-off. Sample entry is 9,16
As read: 3,39
